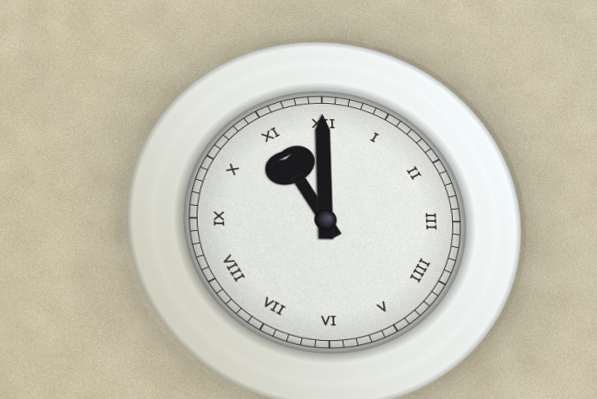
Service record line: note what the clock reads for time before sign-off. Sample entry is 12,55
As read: 11,00
